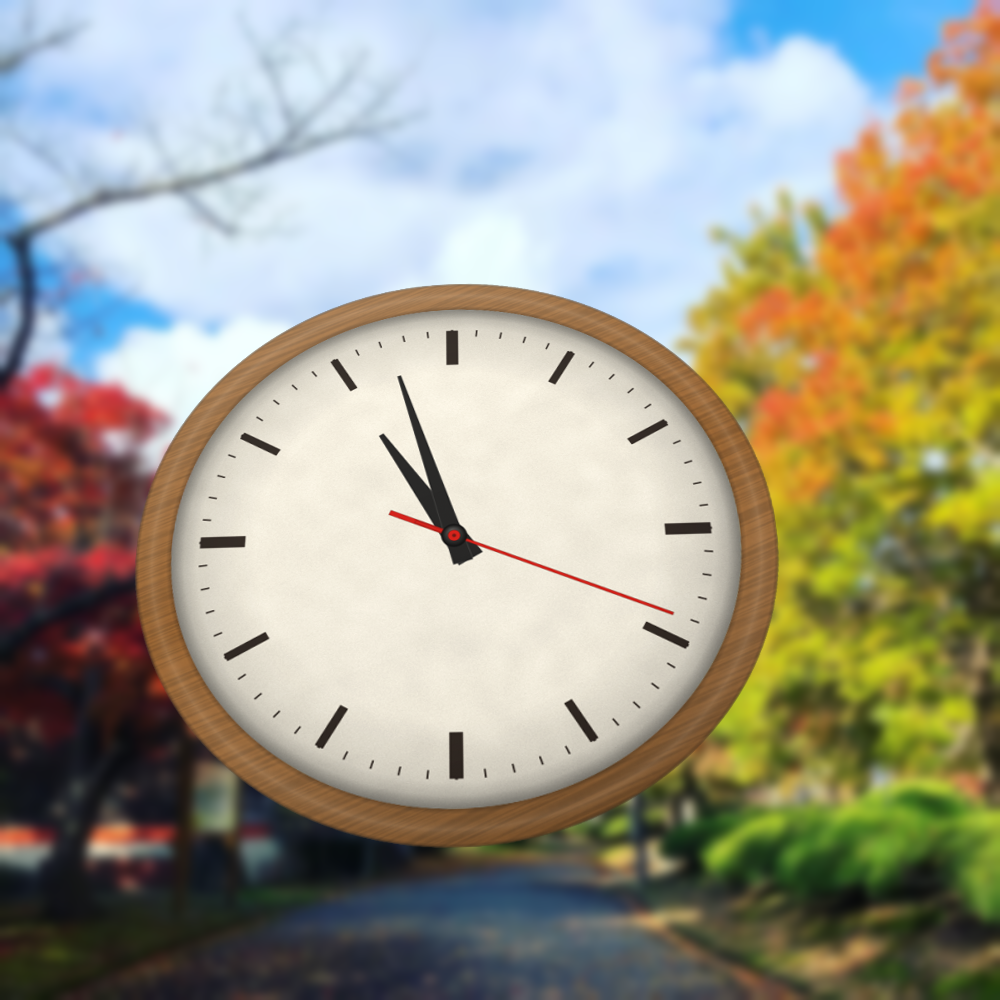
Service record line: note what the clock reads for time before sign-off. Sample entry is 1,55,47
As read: 10,57,19
